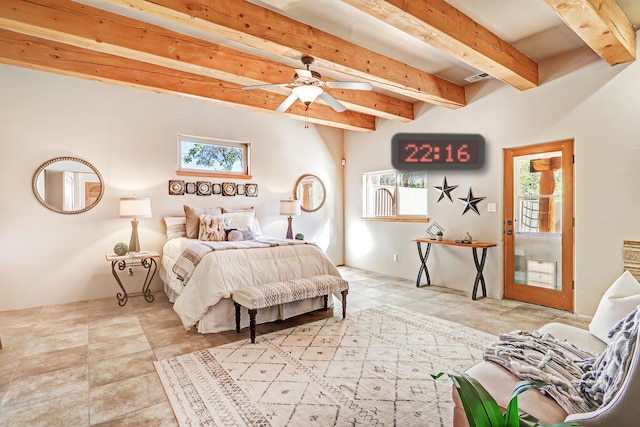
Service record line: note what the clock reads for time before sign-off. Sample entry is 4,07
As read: 22,16
